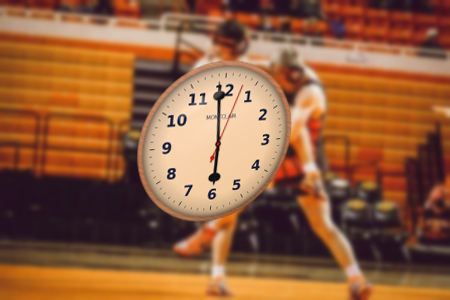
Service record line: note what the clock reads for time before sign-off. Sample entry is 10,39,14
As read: 5,59,03
